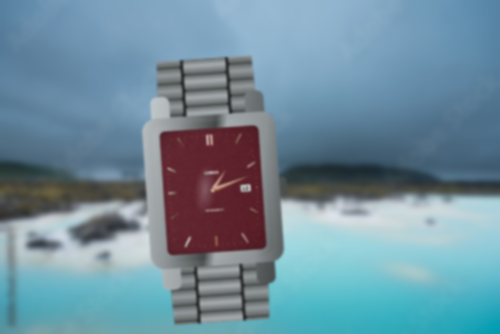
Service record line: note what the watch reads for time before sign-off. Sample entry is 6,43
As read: 1,12
